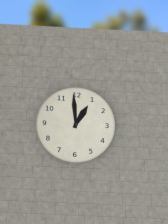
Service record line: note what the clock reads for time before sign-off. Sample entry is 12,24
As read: 12,59
